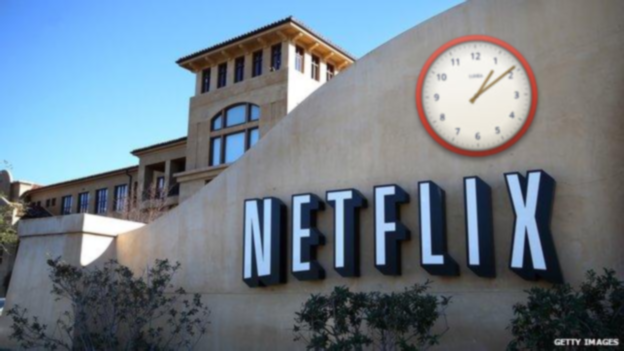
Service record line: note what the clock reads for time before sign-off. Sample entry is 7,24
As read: 1,09
